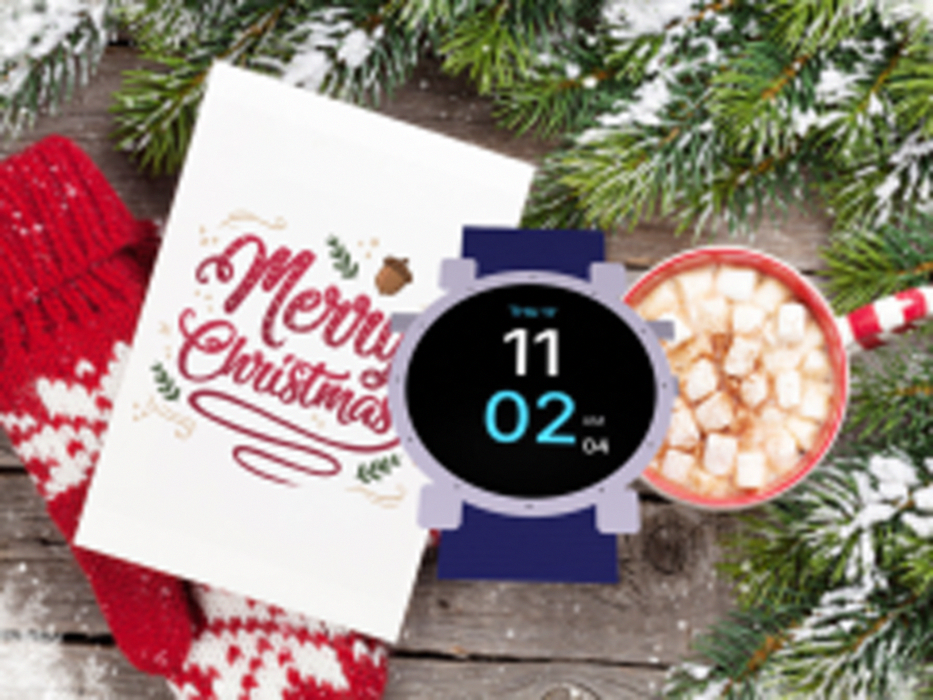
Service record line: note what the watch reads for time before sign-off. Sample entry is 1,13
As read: 11,02
